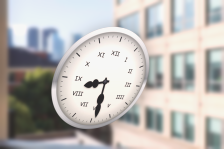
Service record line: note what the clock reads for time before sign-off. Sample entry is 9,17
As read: 8,29
